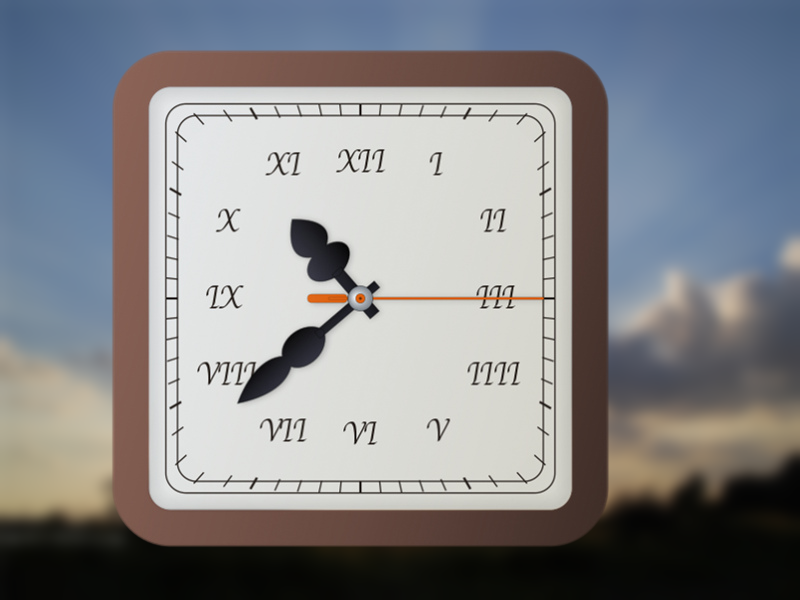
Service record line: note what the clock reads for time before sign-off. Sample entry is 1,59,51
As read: 10,38,15
